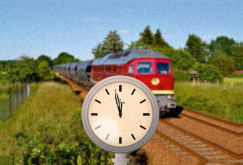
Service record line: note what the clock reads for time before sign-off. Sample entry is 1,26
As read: 11,58
